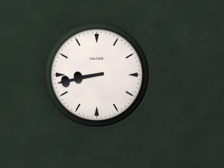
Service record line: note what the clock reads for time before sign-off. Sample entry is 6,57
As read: 8,43
